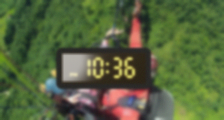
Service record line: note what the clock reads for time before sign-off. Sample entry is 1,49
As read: 10,36
